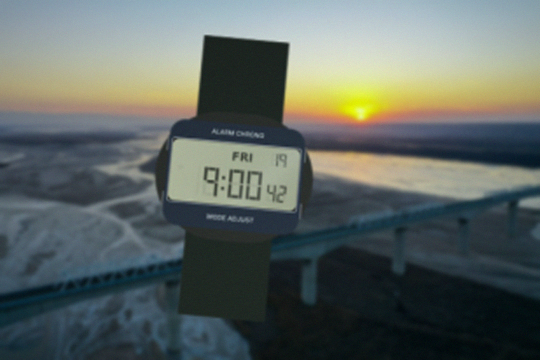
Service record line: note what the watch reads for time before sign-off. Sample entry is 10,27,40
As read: 9,00,42
